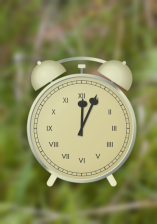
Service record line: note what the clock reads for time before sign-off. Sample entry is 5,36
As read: 12,04
